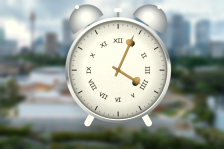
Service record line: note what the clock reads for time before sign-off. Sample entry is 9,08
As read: 4,04
